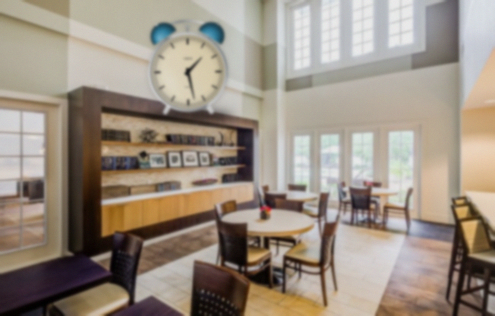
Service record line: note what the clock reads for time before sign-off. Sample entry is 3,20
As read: 1,28
